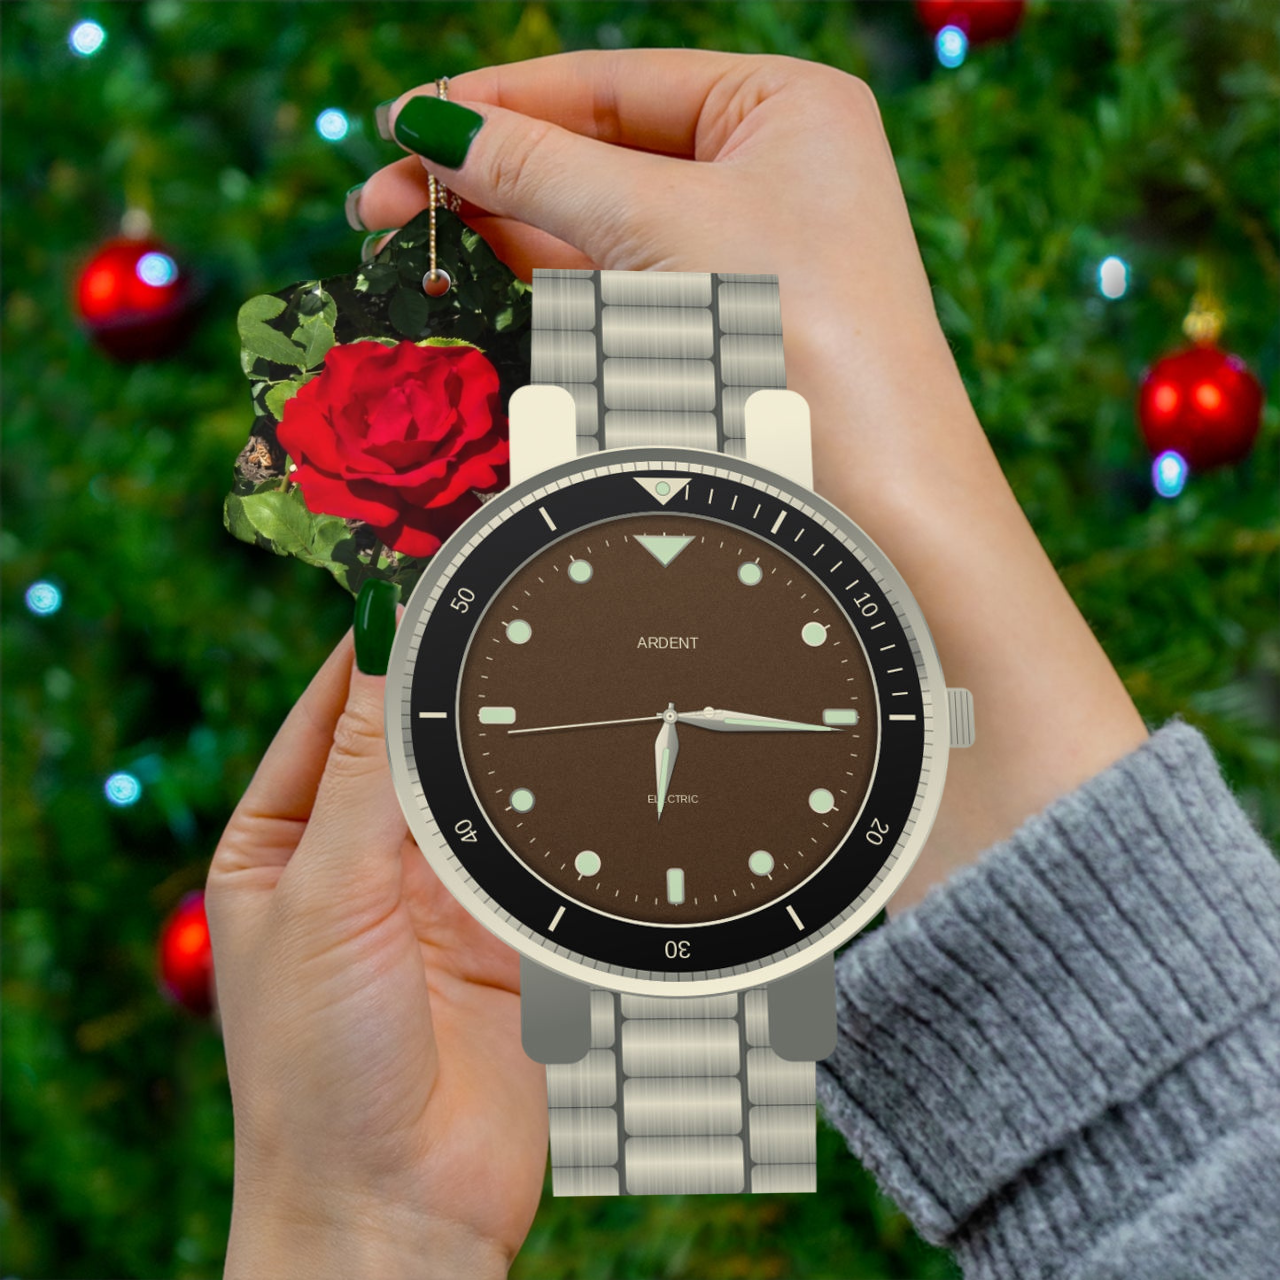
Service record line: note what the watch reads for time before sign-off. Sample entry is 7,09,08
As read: 6,15,44
